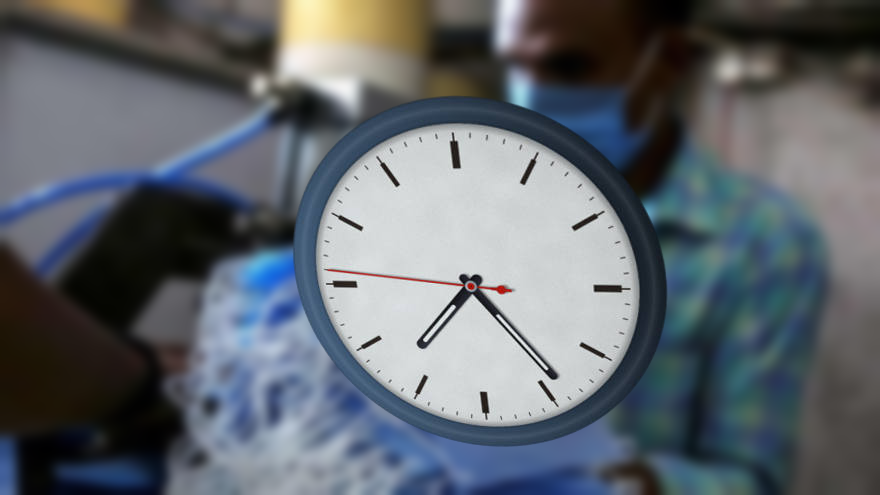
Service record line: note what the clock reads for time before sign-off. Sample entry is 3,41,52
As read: 7,23,46
